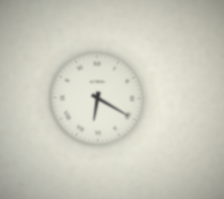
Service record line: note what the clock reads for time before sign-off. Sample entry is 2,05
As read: 6,20
